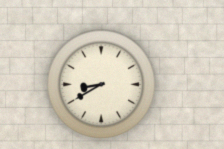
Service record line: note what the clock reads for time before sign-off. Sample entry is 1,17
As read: 8,40
